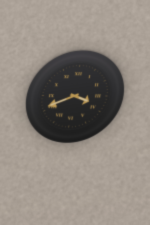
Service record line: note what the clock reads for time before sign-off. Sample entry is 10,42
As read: 3,41
